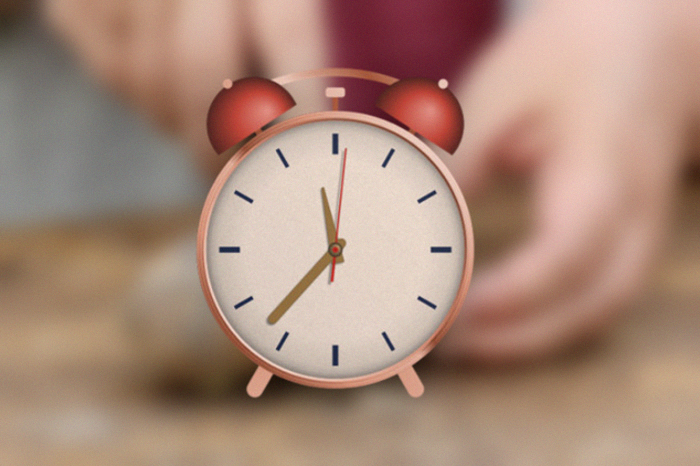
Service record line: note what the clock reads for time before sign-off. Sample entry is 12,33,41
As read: 11,37,01
